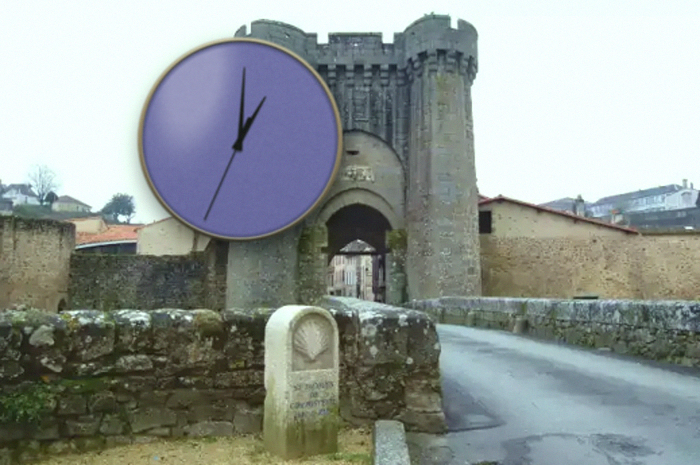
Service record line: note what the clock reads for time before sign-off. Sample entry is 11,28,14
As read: 1,00,34
